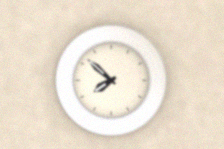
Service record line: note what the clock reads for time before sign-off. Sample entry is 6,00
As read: 7,52
